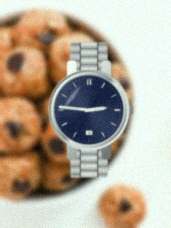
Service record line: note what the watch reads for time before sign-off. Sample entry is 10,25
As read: 2,46
